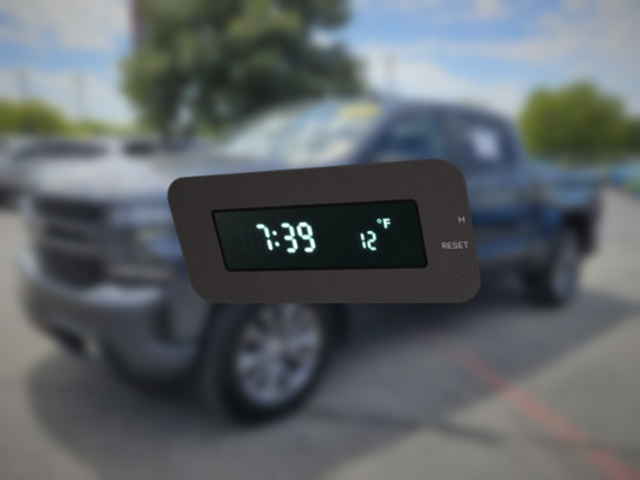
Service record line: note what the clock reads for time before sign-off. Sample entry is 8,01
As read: 7,39
